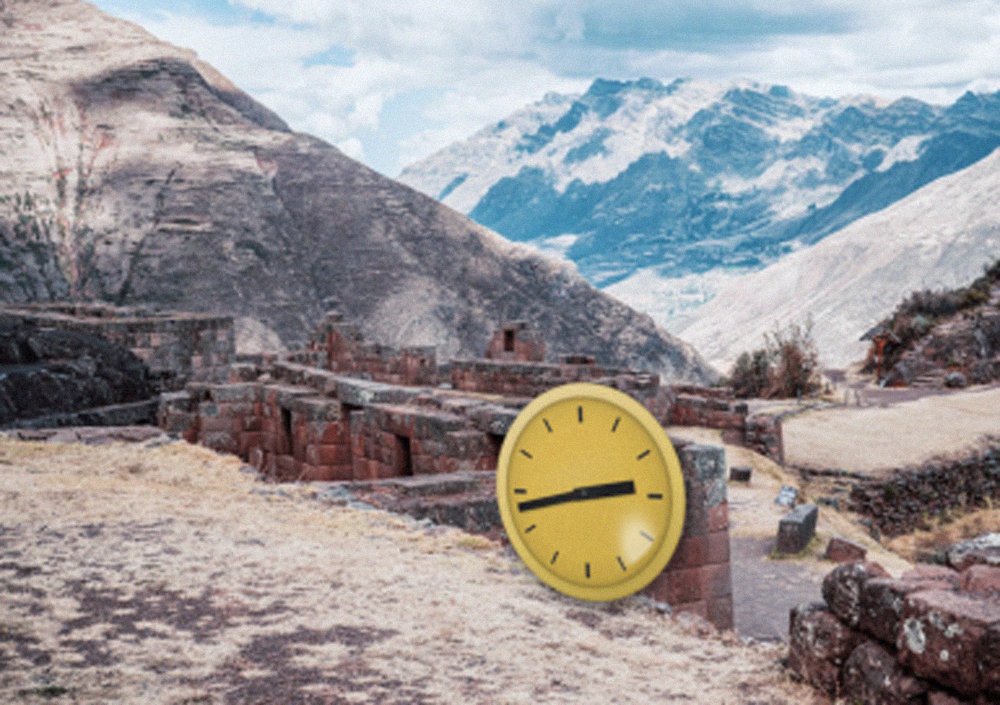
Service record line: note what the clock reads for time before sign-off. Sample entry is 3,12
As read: 2,43
